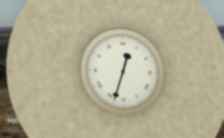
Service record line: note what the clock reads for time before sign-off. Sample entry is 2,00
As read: 12,33
